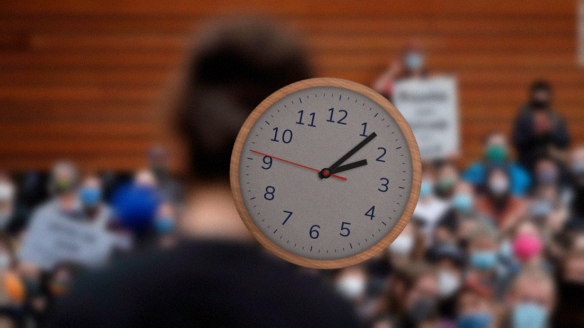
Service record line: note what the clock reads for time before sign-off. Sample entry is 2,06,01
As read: 2,06,46
